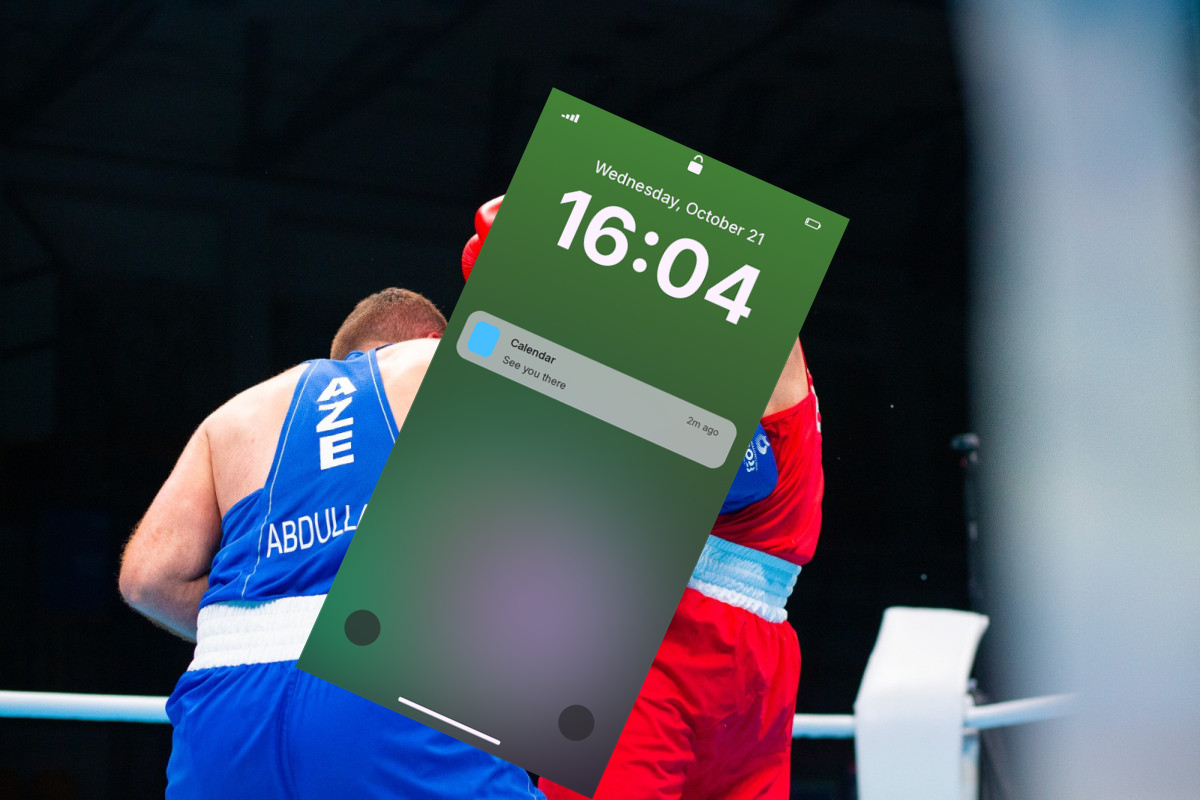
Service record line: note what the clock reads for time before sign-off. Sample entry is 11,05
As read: 16,04
